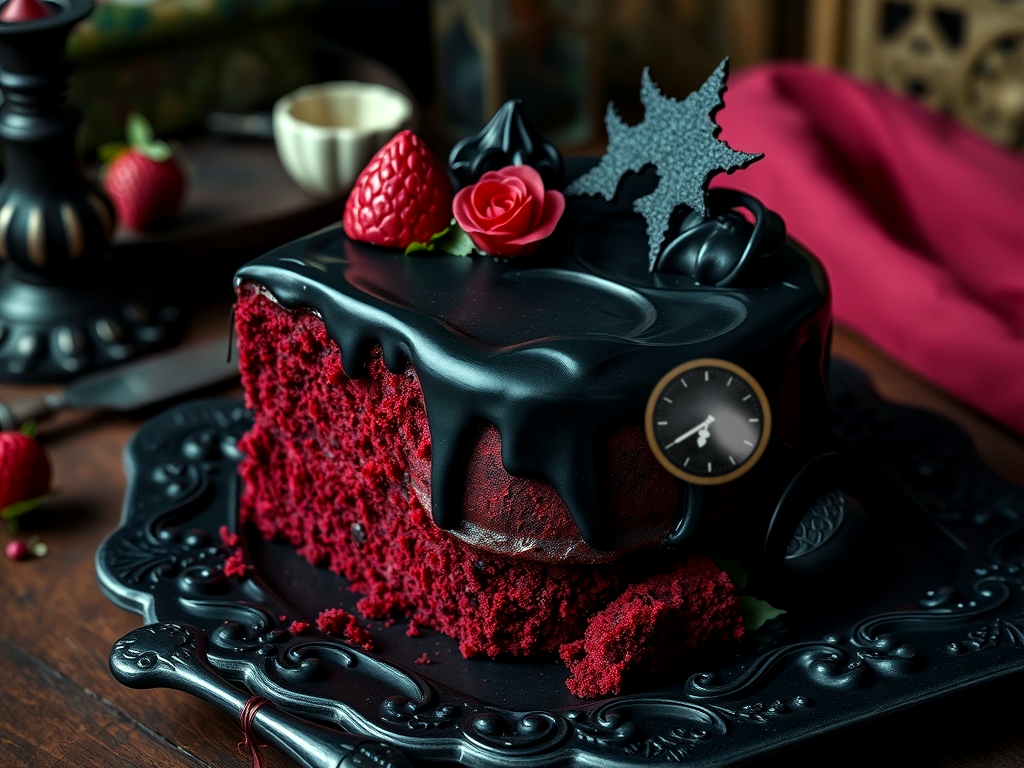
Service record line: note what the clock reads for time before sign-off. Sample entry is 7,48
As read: 6,40
